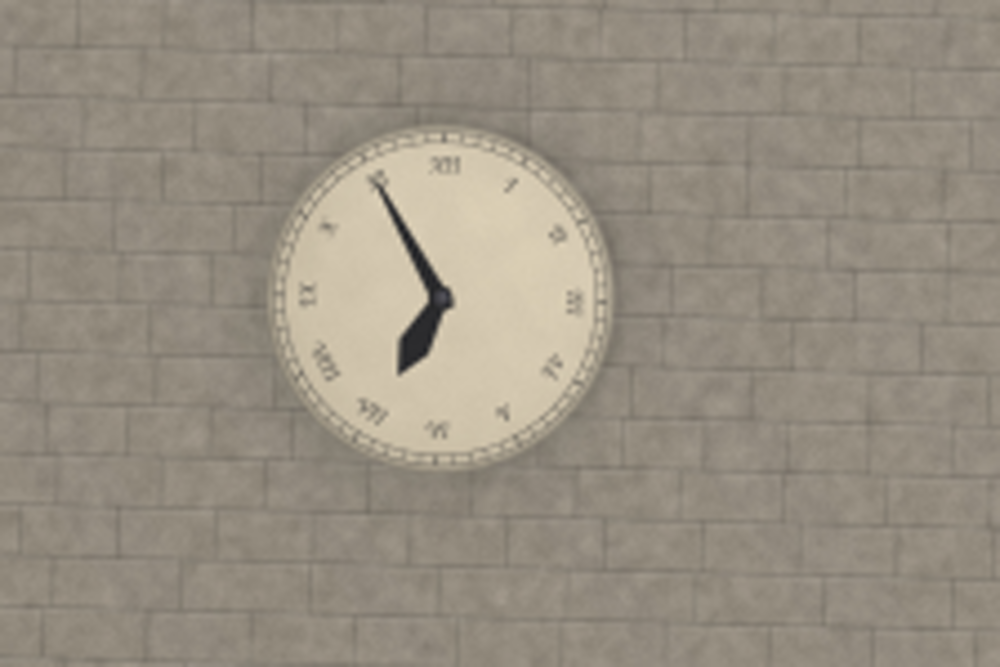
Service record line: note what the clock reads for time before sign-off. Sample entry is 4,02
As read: 6,55
